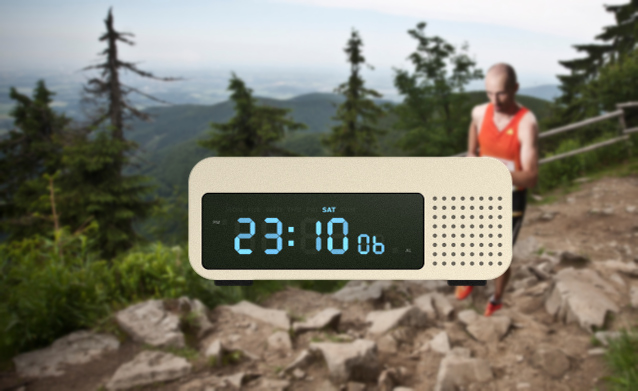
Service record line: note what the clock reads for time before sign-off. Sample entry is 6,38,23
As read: 23,10,06
